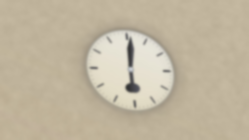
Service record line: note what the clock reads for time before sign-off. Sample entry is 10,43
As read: 6,01
